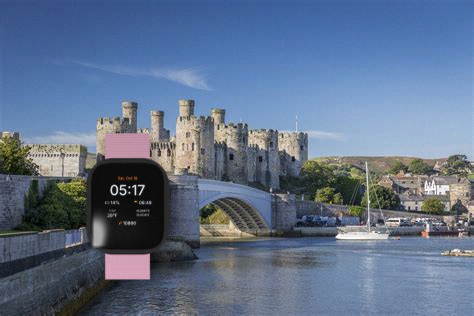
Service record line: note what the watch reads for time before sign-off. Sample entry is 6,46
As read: 5,17
